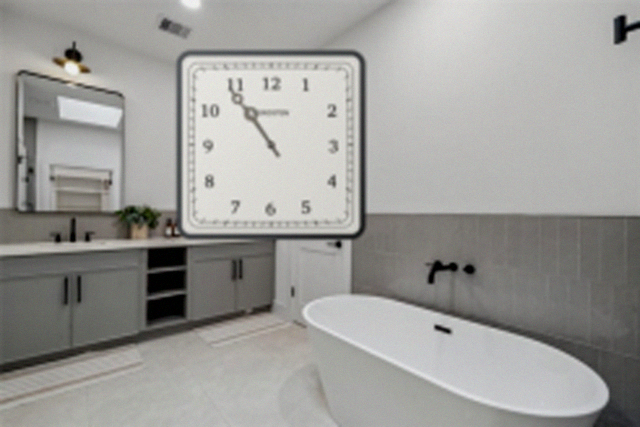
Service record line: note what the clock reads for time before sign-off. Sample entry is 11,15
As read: 10,54
